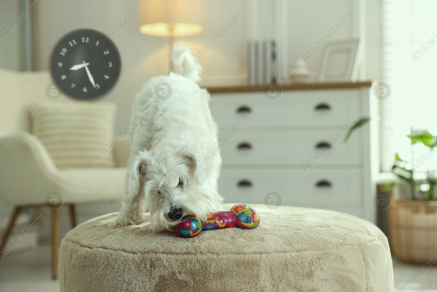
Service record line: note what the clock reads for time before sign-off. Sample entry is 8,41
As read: 8,26
